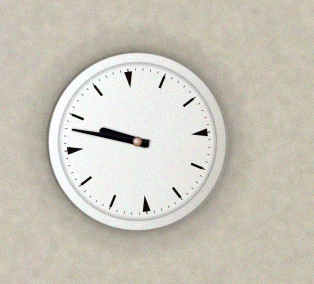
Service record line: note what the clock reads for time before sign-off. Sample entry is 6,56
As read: 9,48
